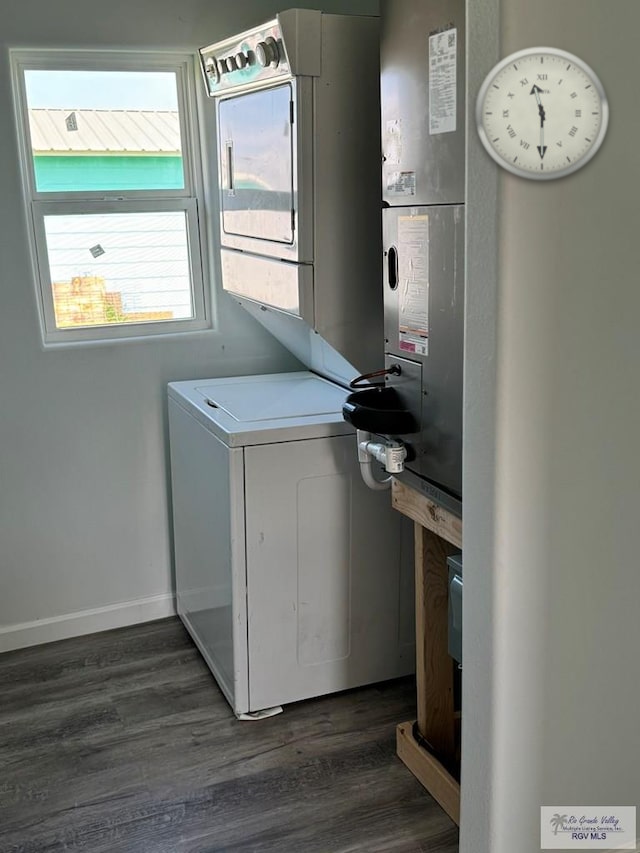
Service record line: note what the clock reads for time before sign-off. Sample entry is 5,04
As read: 11,30
